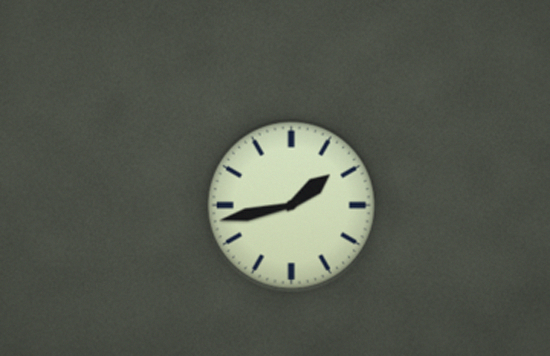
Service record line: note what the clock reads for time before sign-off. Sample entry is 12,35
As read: 1,43
